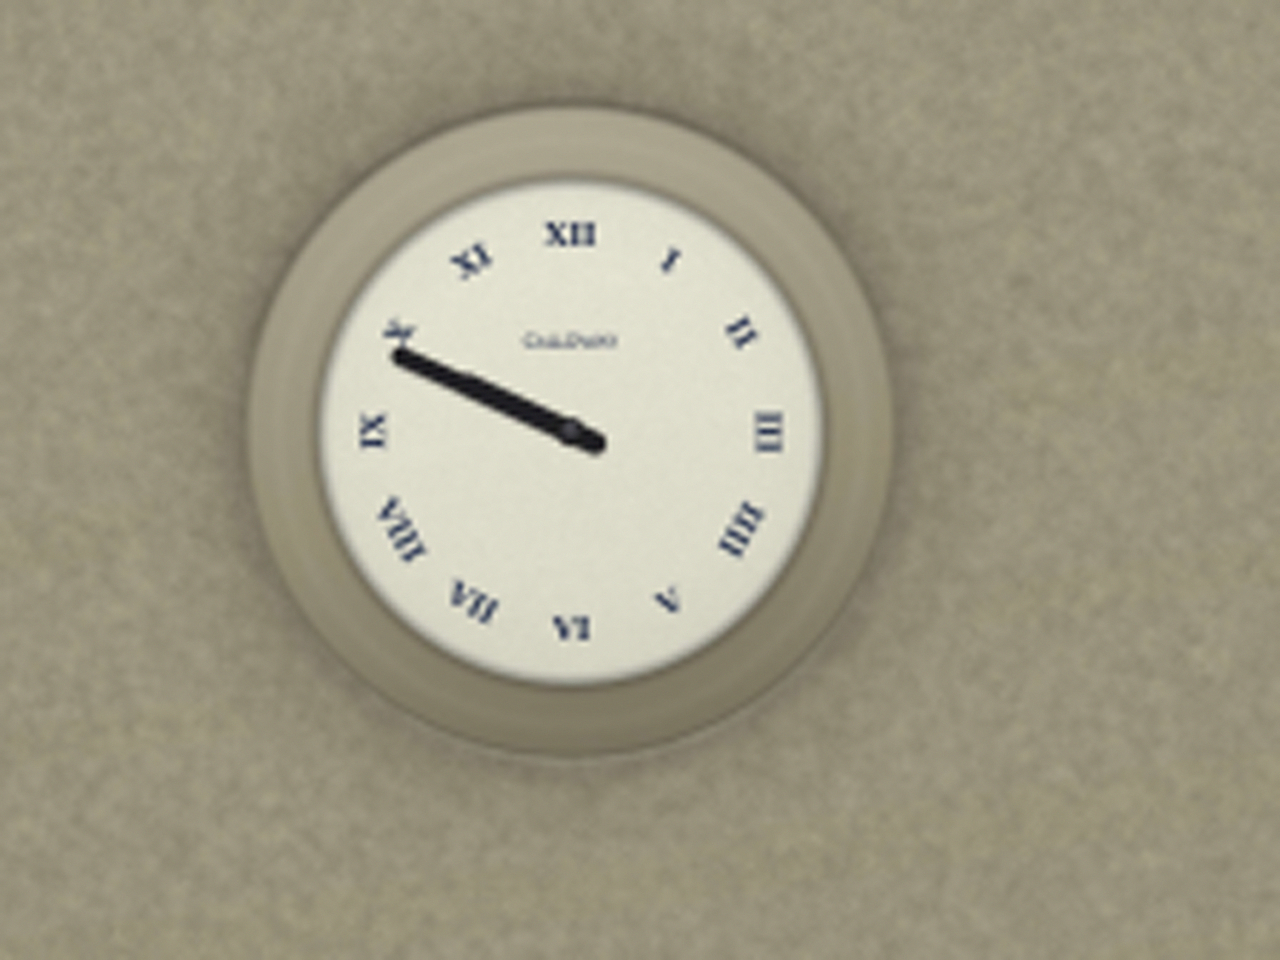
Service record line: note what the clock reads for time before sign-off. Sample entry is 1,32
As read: 9,49
